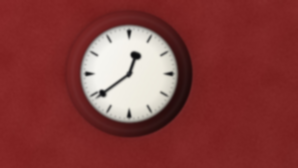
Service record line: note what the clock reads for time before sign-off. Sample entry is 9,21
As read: 12,39
